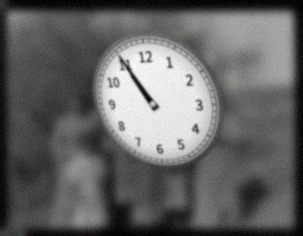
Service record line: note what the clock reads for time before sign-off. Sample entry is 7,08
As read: 10,55
